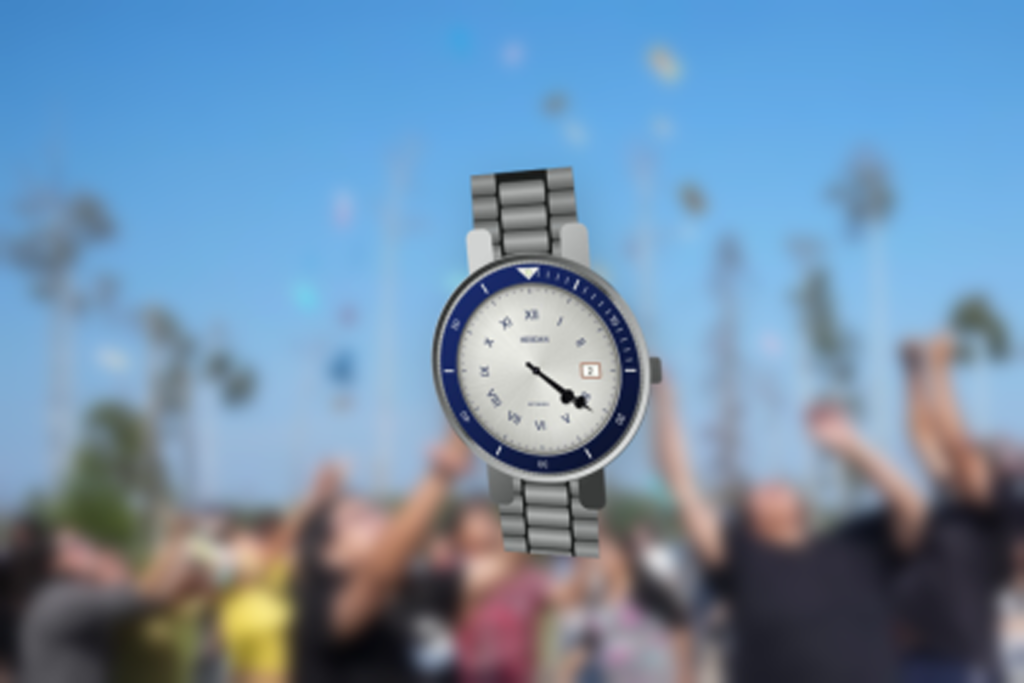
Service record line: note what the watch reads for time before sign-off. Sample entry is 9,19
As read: 4,21
